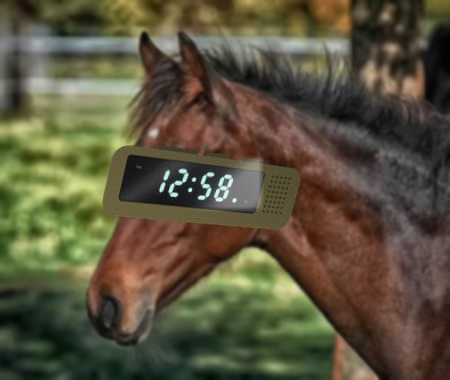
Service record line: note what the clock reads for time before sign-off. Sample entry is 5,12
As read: 12,58
